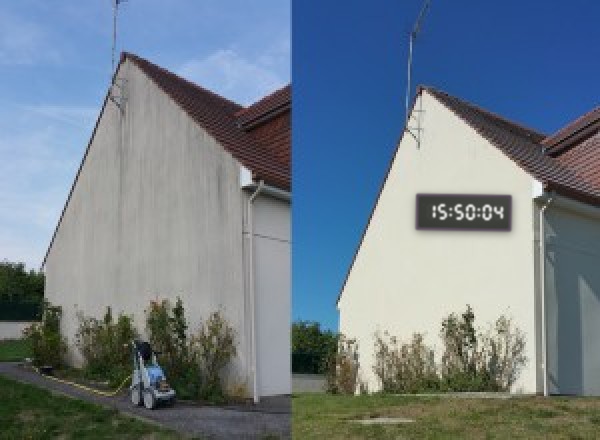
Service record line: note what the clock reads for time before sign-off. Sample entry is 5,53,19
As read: 15,50,04
